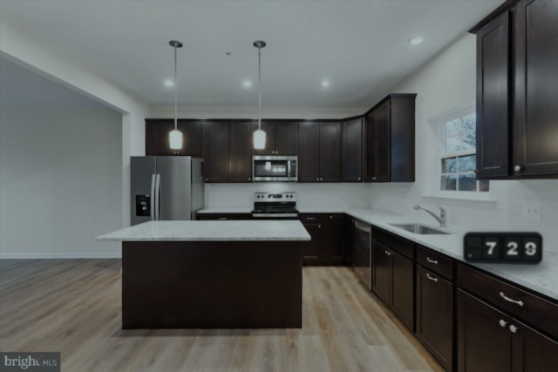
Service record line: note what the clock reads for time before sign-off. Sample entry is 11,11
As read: 7,29
